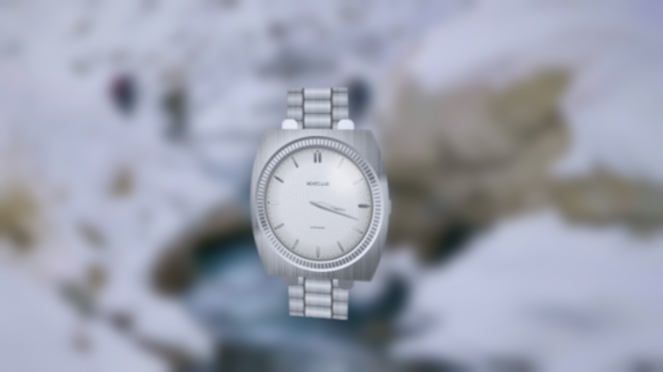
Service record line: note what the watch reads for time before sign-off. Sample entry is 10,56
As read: 3,18
